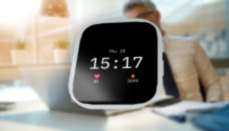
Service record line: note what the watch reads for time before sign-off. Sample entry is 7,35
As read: 15,17
